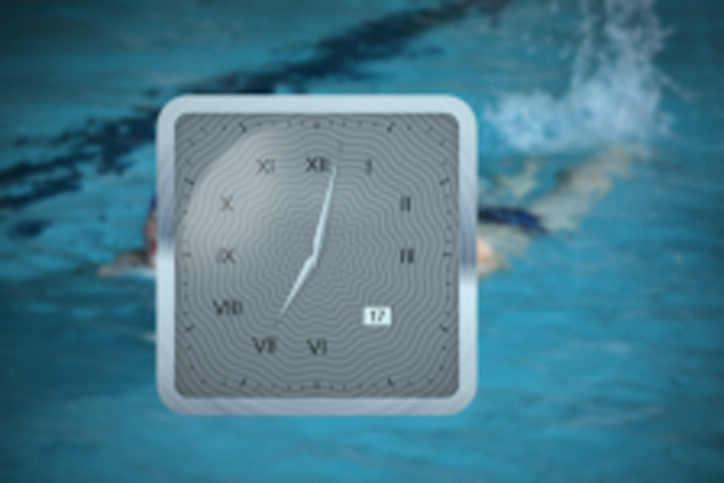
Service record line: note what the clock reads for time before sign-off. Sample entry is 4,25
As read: 7,02
